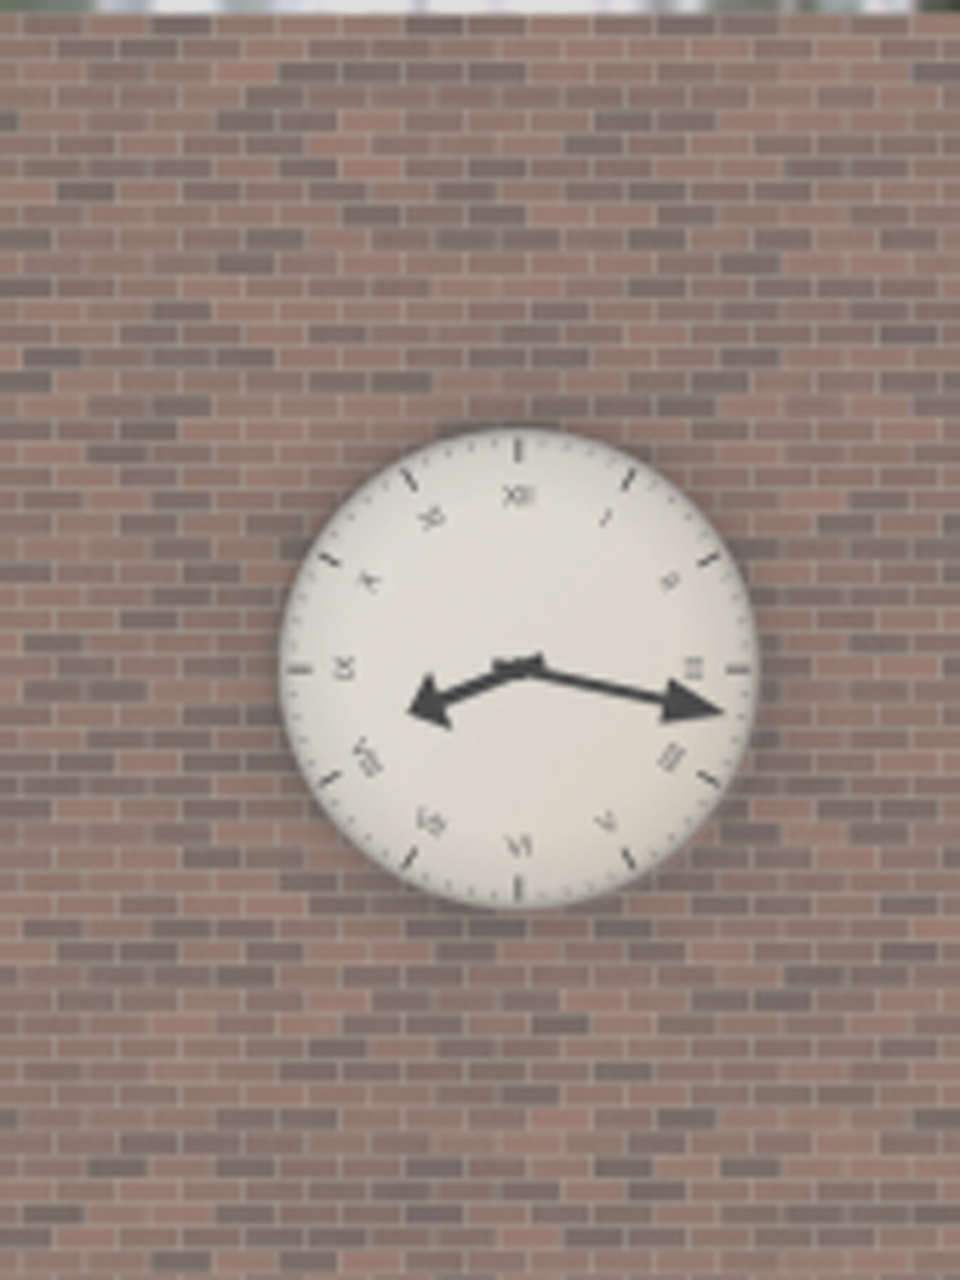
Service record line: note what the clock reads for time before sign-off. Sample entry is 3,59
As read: 8,17
